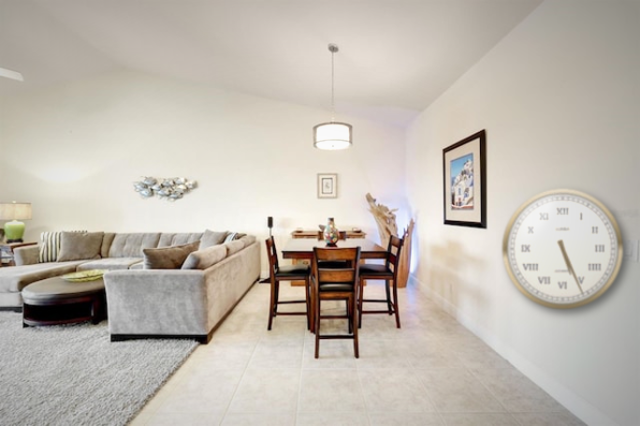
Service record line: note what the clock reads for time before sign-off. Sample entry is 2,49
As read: 5,26
